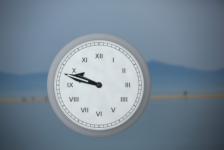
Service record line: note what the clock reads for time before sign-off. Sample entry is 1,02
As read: 9,48
